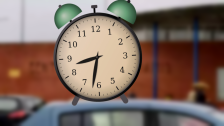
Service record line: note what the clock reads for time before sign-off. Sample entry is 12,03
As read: 8,32
